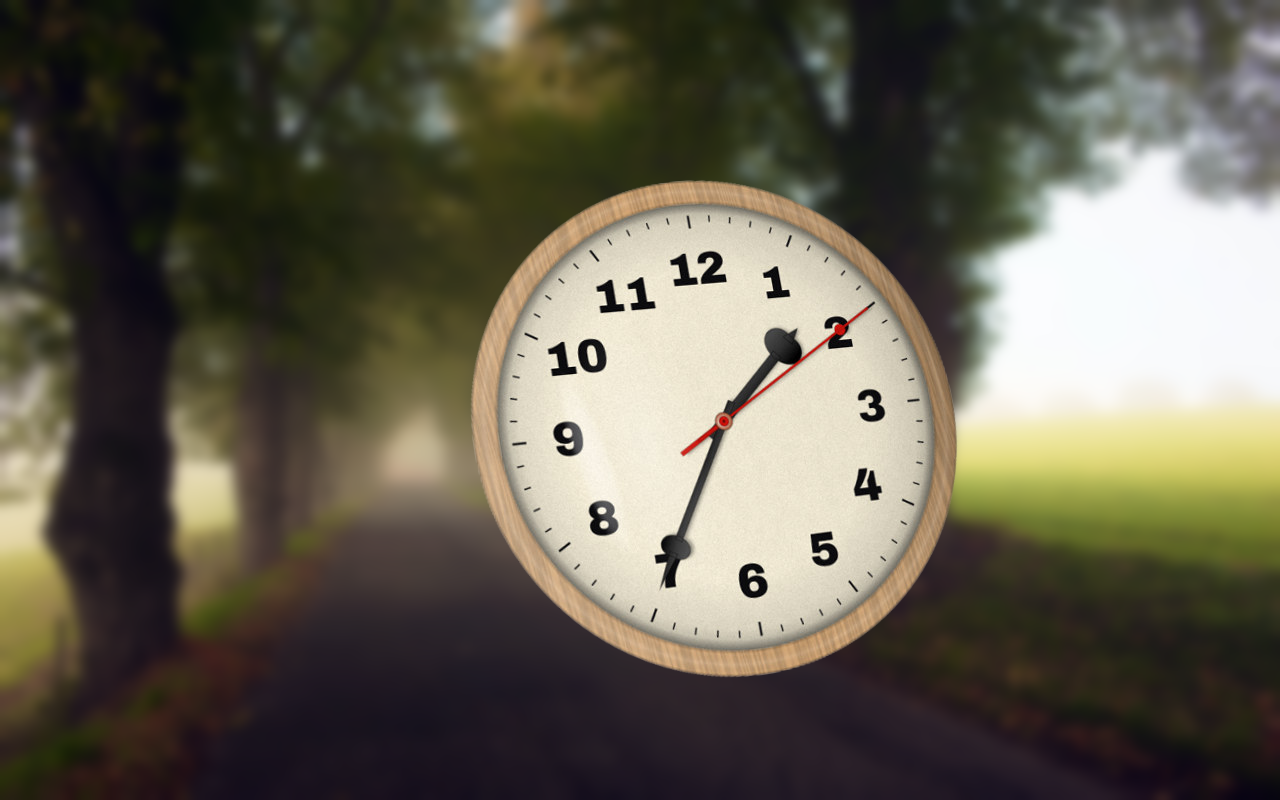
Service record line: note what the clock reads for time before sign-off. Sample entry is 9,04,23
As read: 1,35,10
